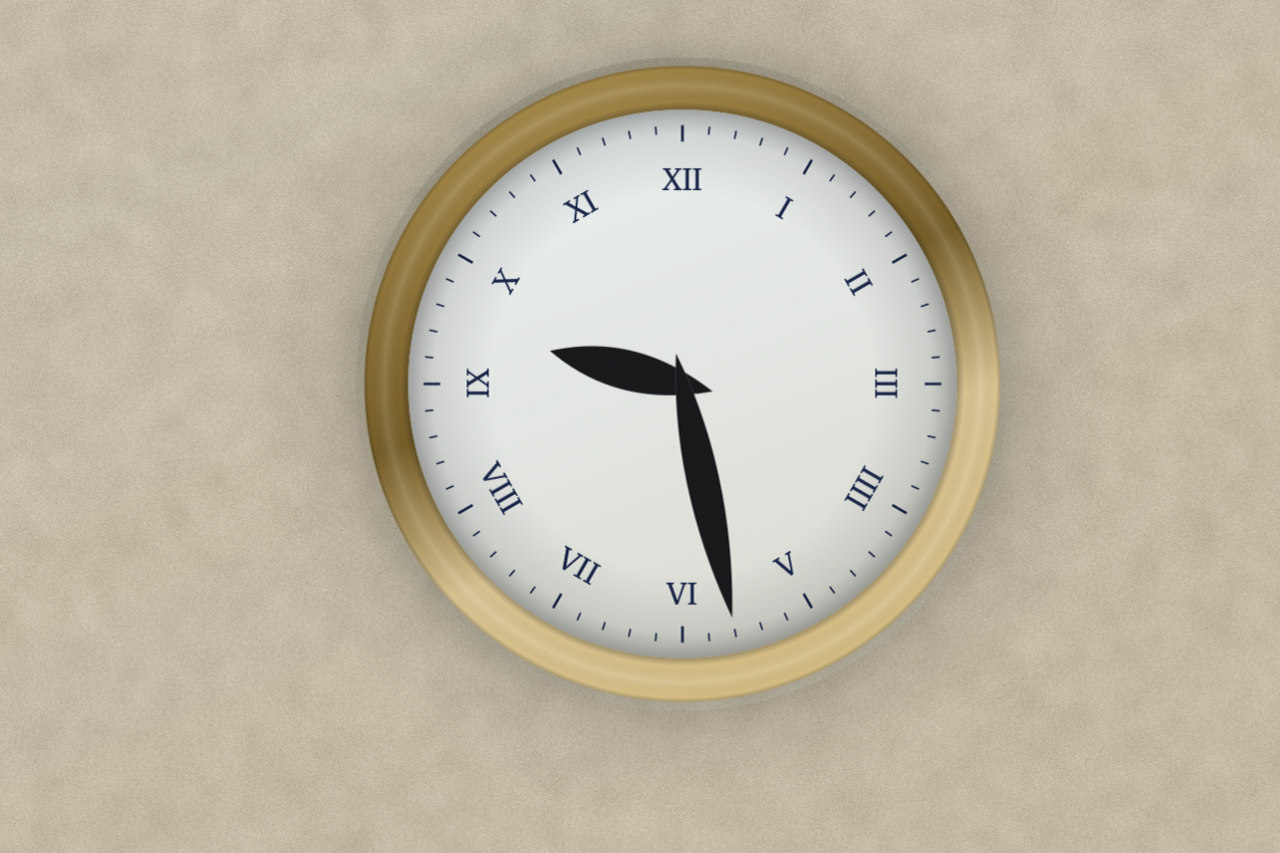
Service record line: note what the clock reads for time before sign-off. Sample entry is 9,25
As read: 9,28
